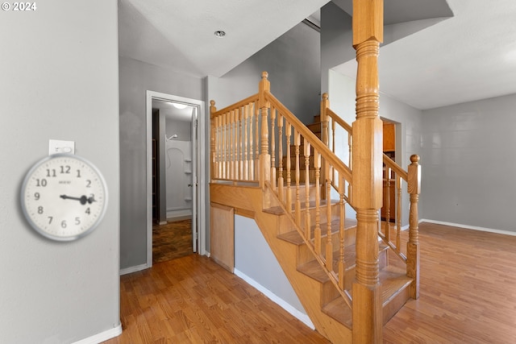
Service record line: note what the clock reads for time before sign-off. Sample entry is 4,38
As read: 3,16
